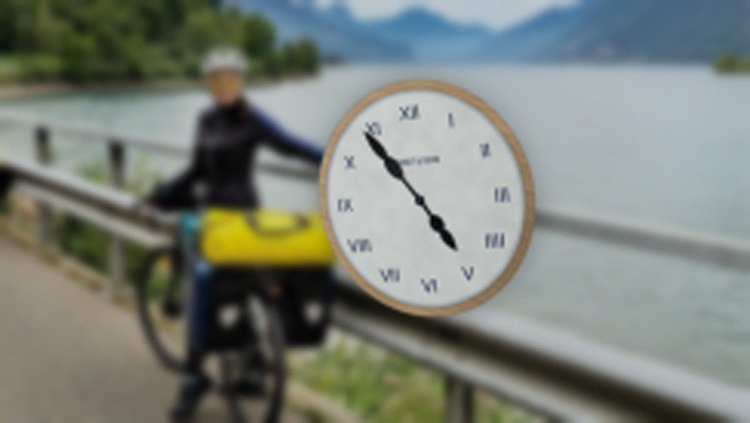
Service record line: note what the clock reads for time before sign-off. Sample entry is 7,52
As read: 4,54
